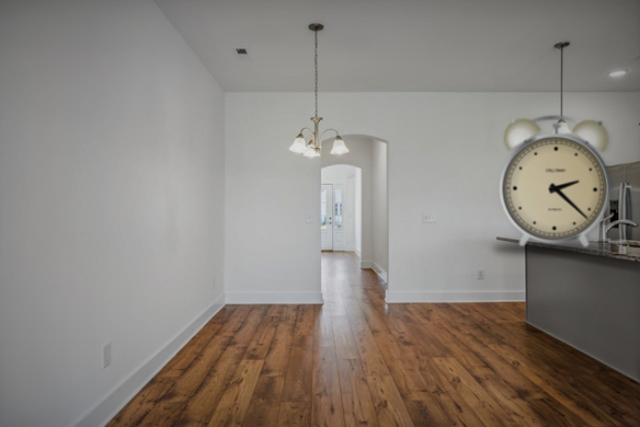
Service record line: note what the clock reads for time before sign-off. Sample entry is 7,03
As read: 2,22
